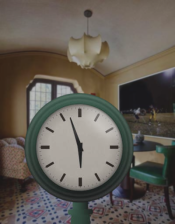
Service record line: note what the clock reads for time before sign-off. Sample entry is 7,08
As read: 5,57
